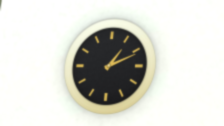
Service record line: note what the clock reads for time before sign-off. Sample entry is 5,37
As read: 1,11
